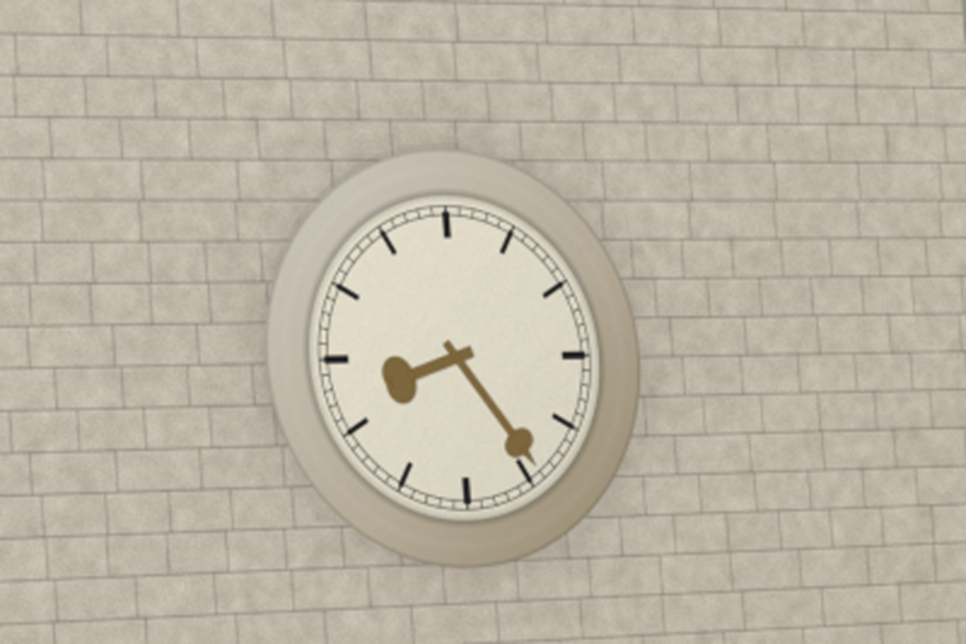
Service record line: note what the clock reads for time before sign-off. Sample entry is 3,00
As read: 8,24
